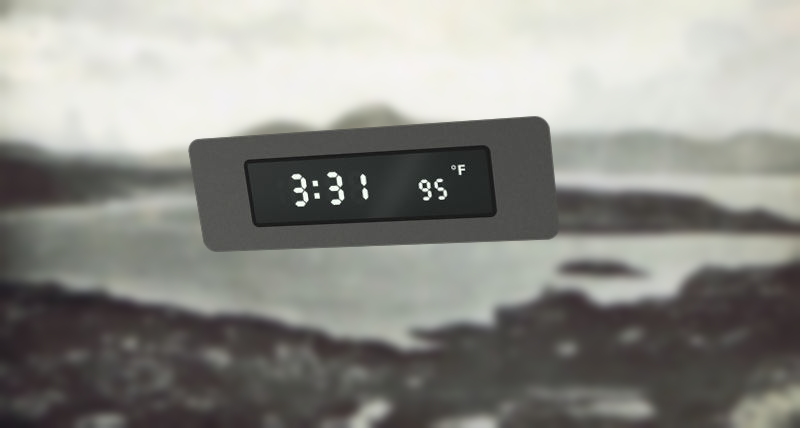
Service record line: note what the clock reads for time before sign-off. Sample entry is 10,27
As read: 3,31
